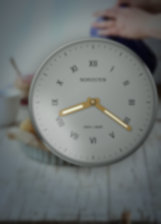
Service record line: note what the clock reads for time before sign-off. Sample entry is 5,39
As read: 8,21
